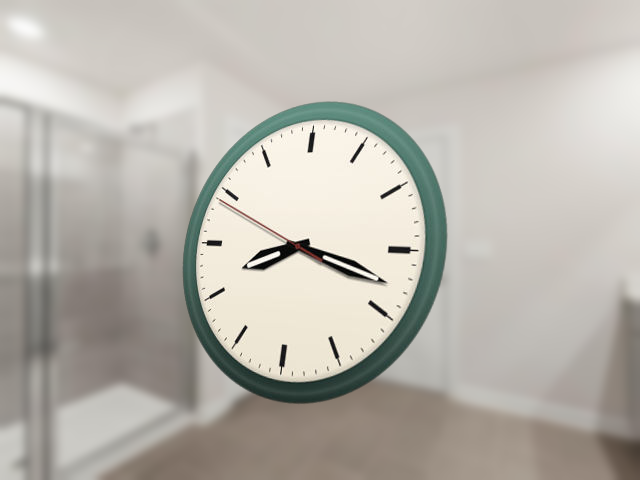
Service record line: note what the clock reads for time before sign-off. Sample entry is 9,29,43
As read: 8,17,49
